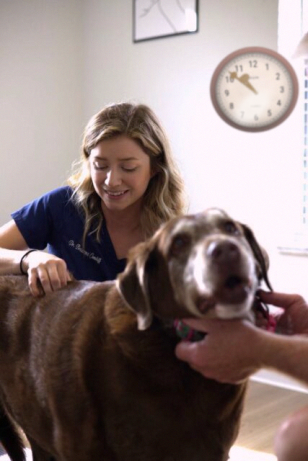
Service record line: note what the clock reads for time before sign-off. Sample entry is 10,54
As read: 10,52
